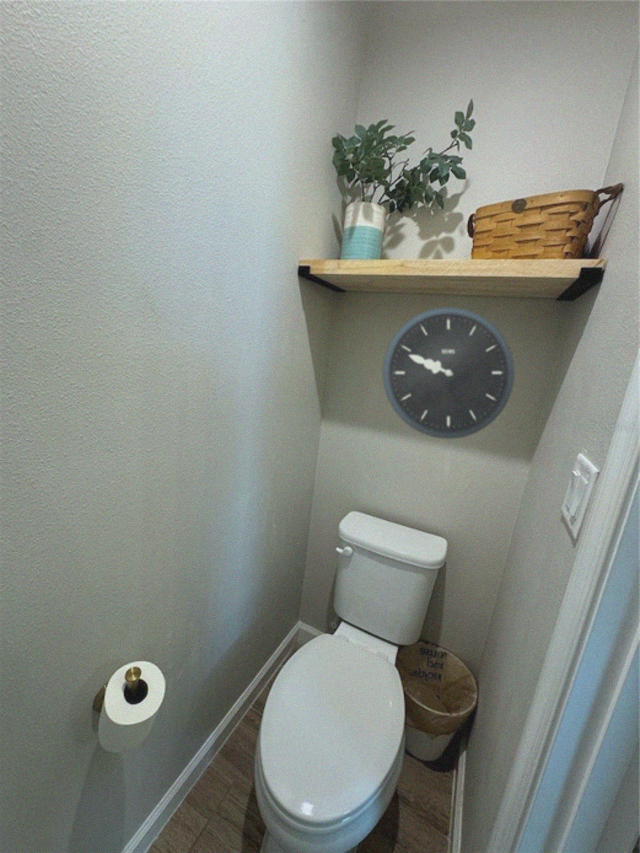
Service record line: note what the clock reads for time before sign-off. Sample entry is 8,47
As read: 9,49
